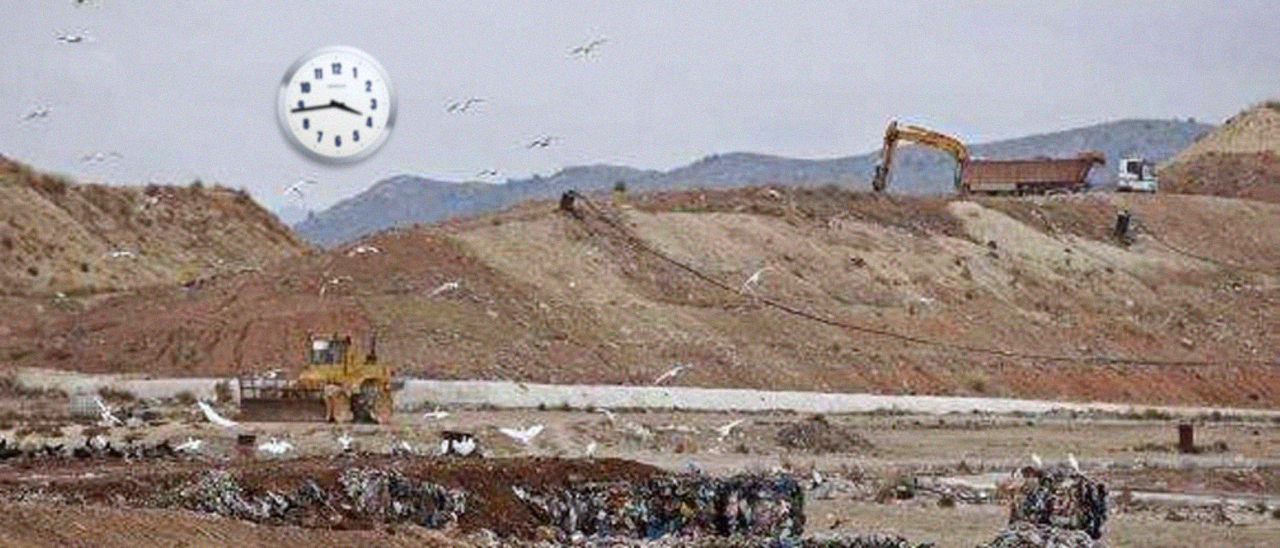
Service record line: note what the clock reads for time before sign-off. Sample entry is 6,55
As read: 3,44
